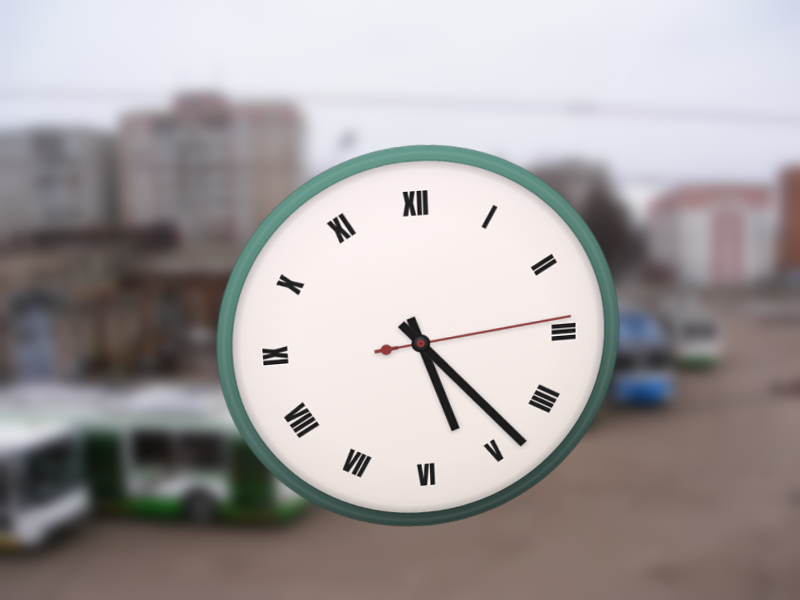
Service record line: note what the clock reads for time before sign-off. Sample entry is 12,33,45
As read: 5,23,14
